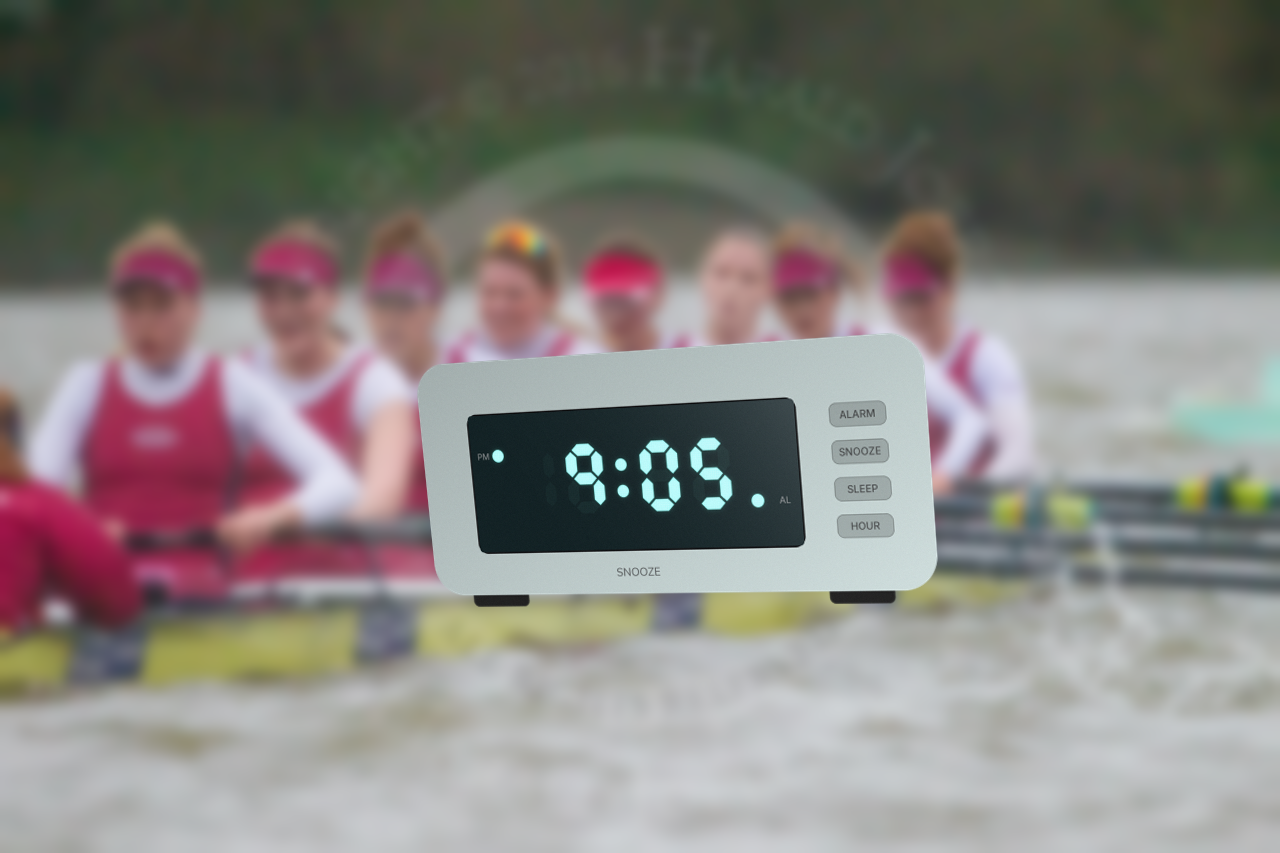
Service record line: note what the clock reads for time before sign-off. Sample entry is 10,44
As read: 9,05
